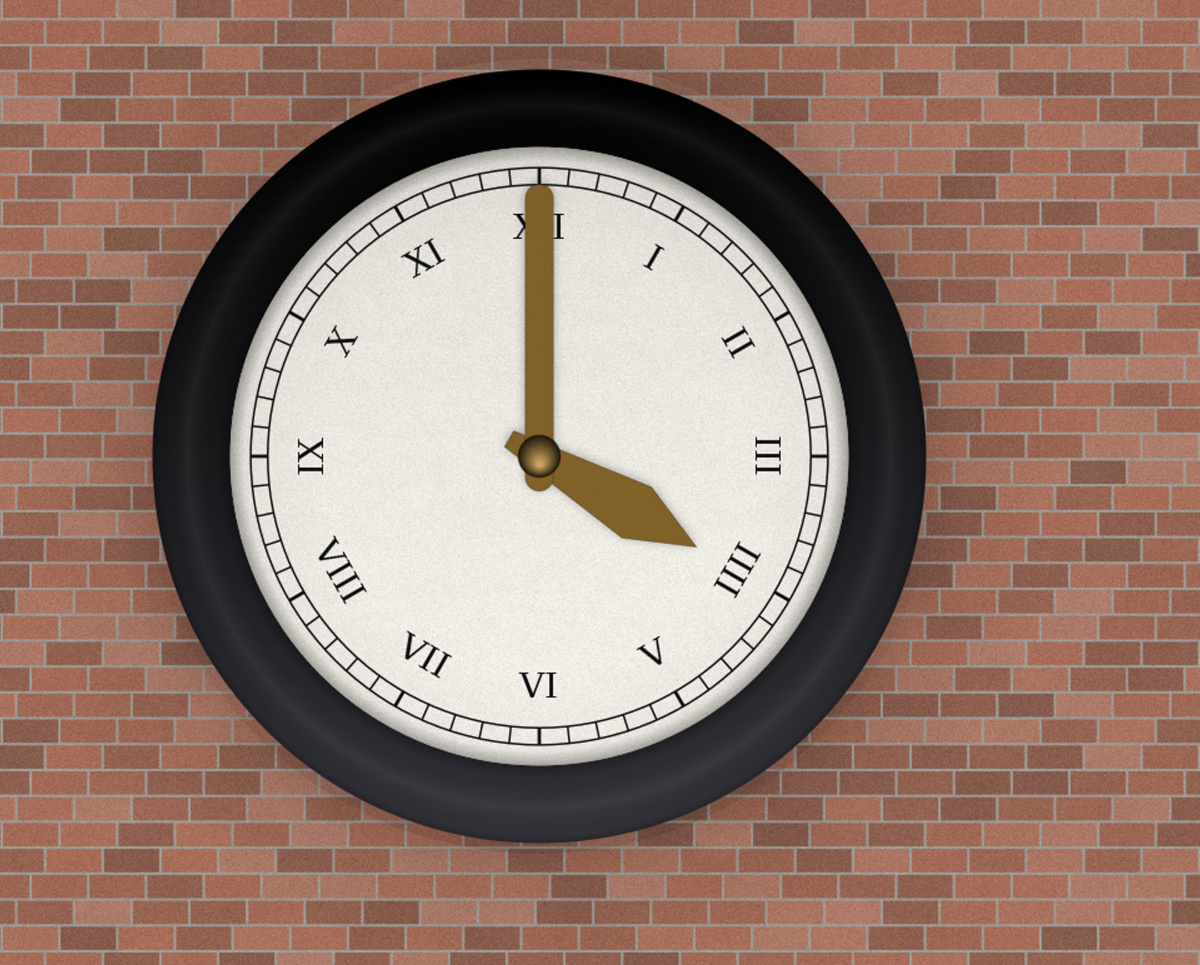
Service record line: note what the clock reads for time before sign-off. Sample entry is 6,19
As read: 4,00
